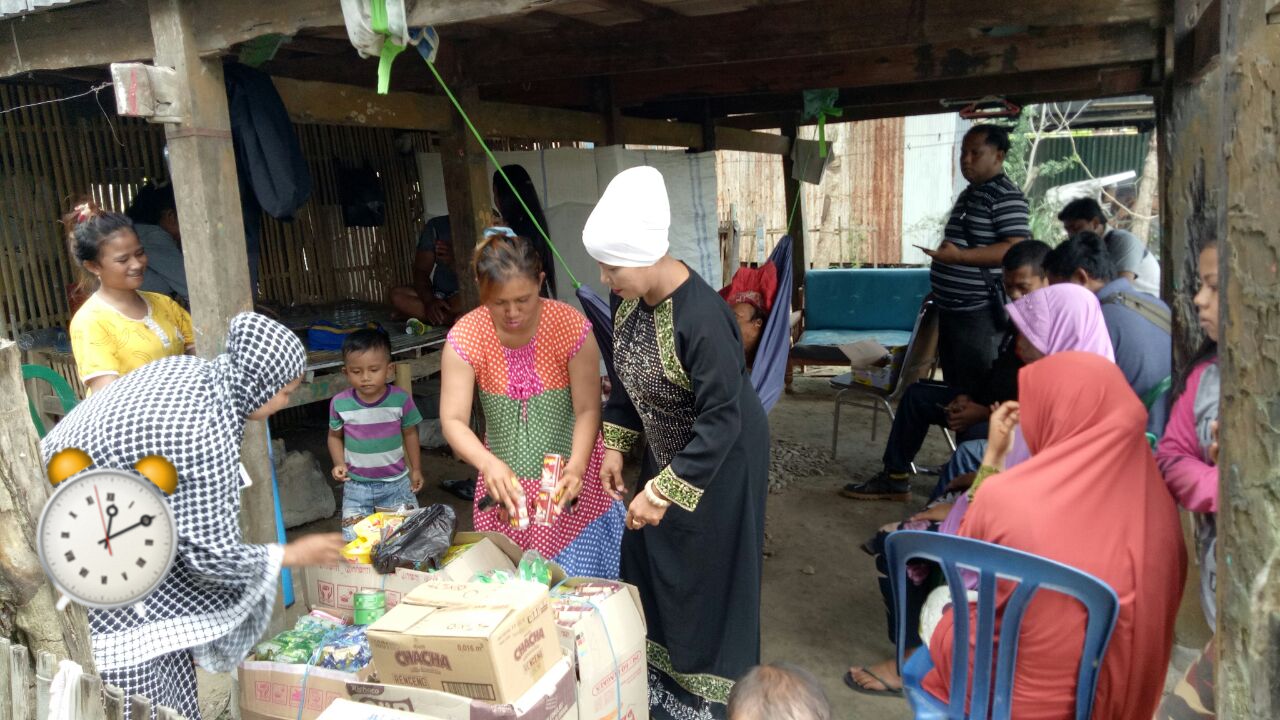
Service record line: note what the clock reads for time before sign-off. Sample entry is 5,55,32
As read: 12,09,57
